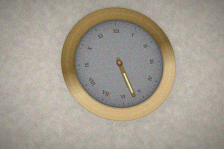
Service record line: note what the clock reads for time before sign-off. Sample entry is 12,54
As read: 5,27
